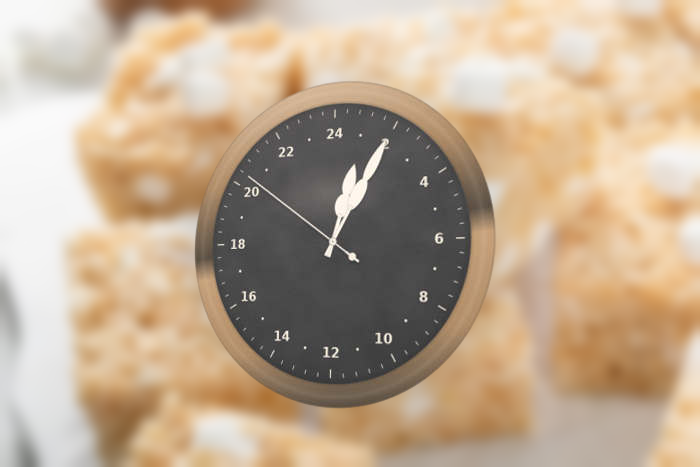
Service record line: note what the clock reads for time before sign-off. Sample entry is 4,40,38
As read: 1,04,51
